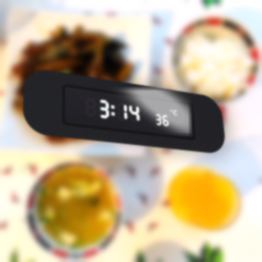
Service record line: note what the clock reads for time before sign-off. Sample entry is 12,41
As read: 3,14
